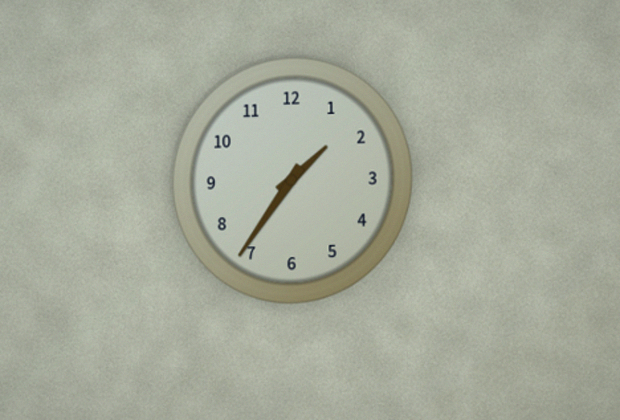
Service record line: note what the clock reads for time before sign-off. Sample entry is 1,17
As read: 1,36
